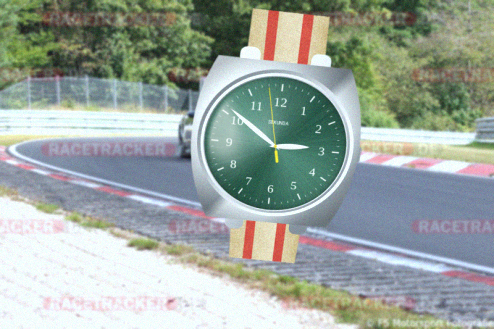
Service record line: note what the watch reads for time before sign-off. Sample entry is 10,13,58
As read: 2,50,58
